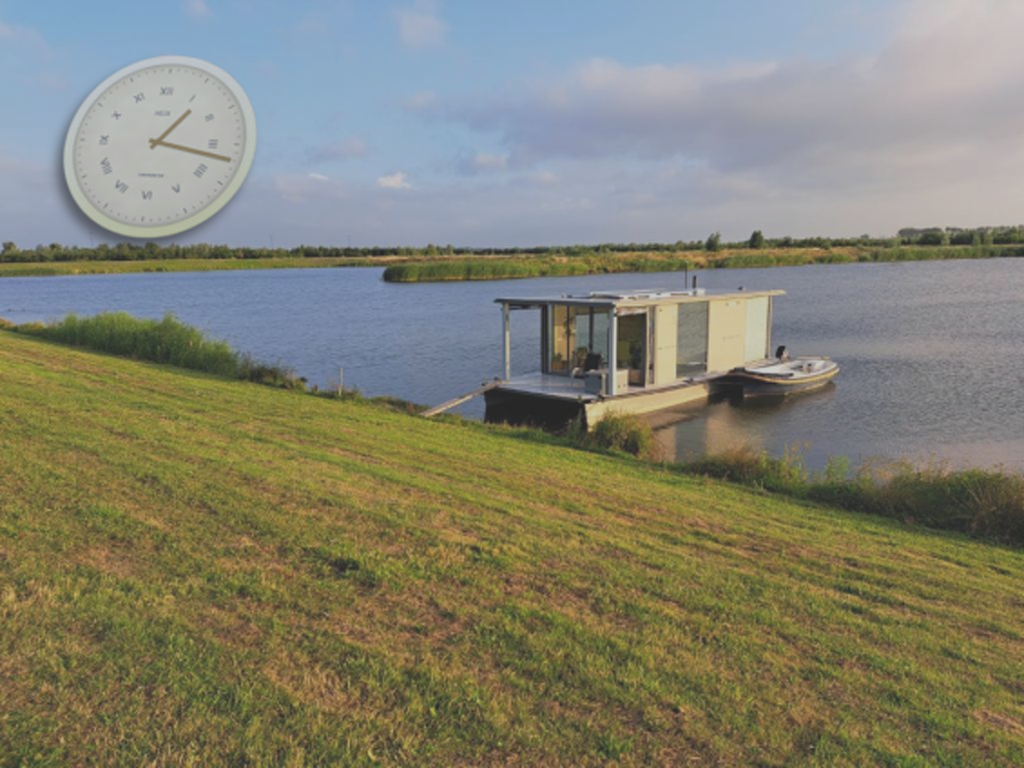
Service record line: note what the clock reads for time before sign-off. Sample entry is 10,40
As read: 1,17
